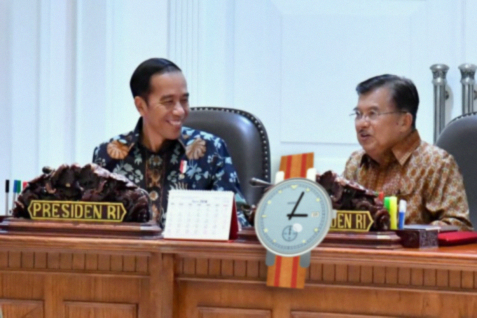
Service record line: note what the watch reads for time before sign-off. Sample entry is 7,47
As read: 3,04
